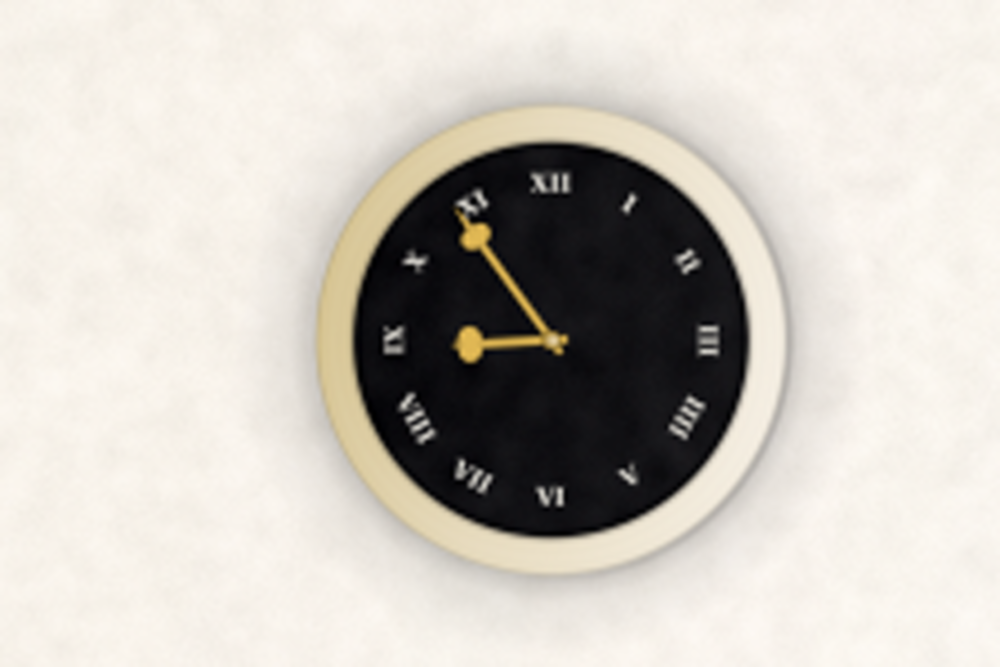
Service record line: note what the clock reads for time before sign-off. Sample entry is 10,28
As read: 8,54
